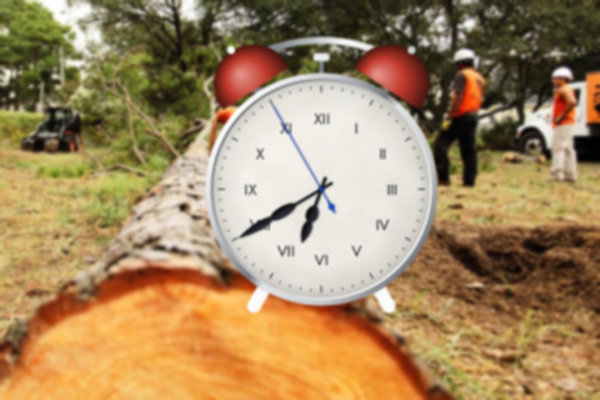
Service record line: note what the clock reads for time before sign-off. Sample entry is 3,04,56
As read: 6,39,55
